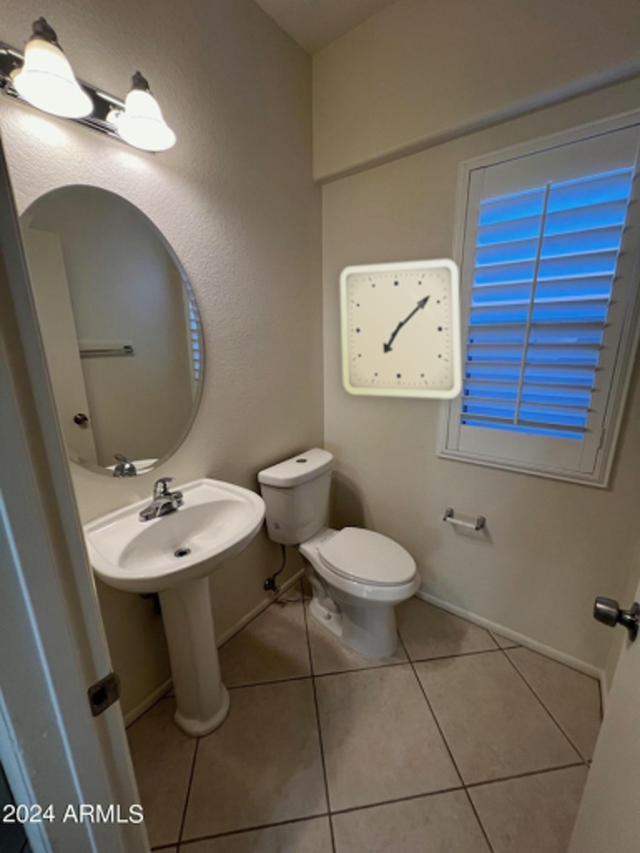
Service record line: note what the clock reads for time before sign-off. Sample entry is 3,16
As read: 7,08
